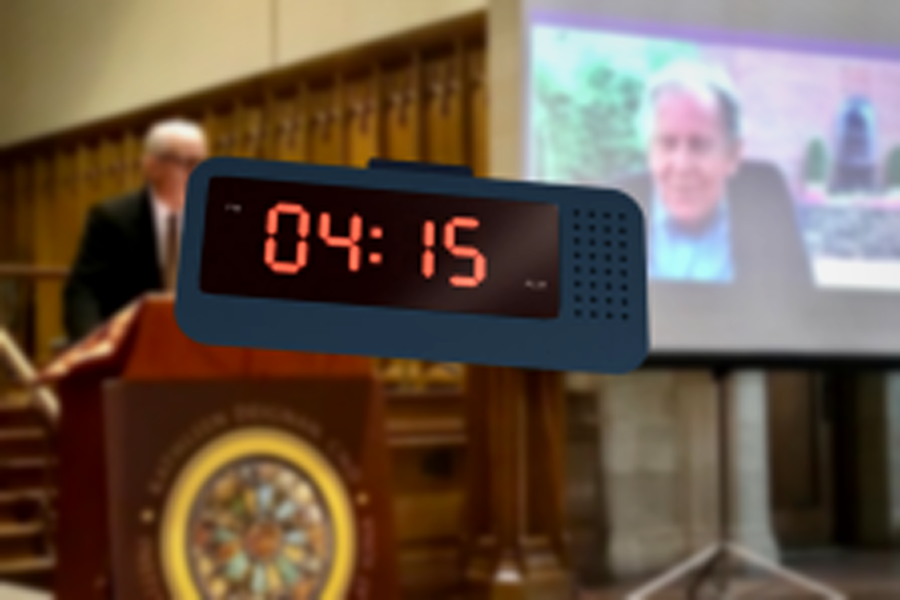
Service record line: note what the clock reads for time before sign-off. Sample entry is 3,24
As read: 4,15
